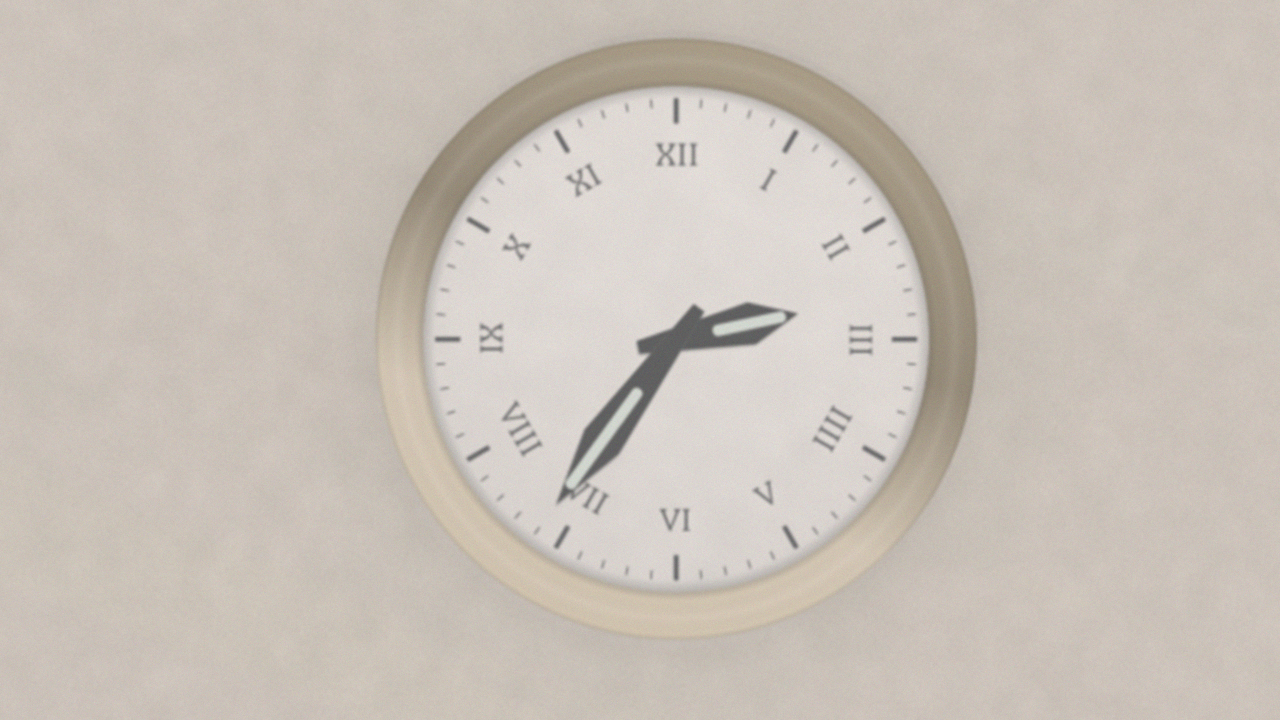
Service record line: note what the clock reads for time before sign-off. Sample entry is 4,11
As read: 2,36
